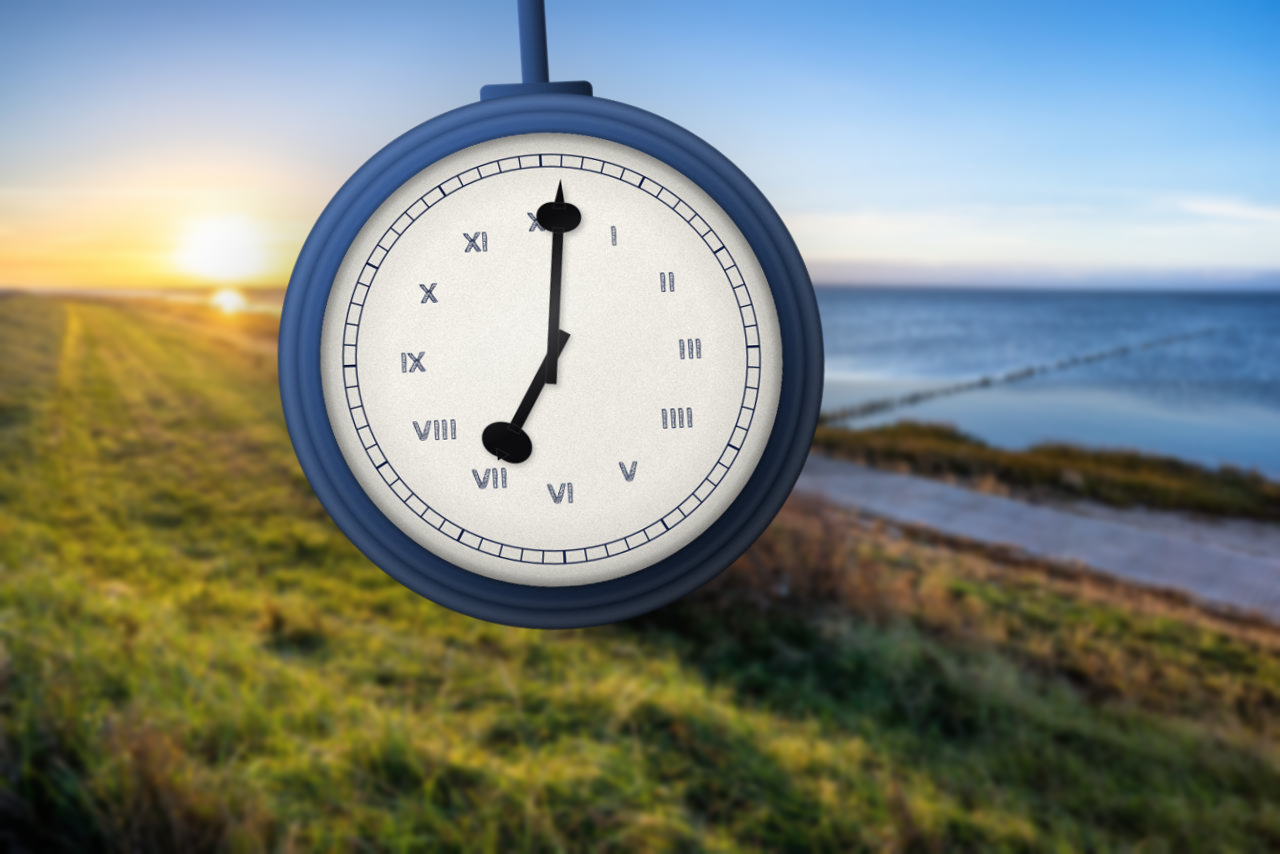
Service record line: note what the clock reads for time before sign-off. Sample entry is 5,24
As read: 7,01
